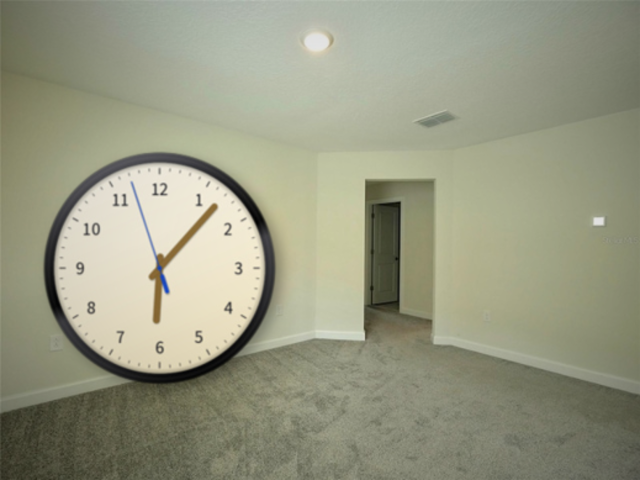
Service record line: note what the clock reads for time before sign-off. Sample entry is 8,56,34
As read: 6,06,57
